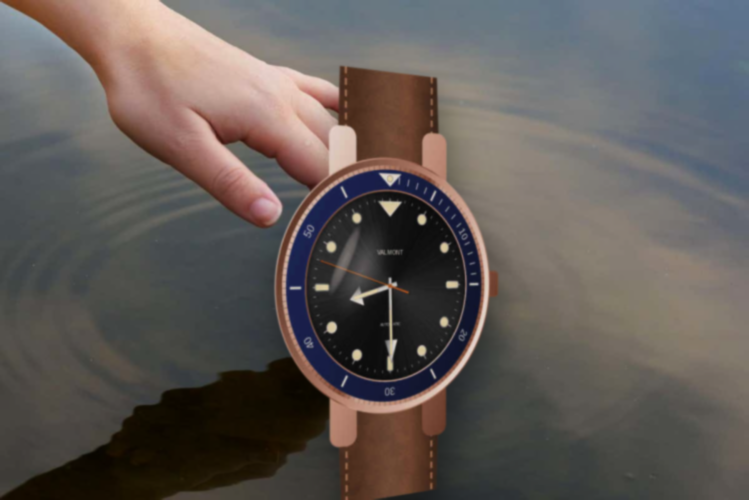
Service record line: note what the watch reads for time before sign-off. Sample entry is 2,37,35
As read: 8,29,48
